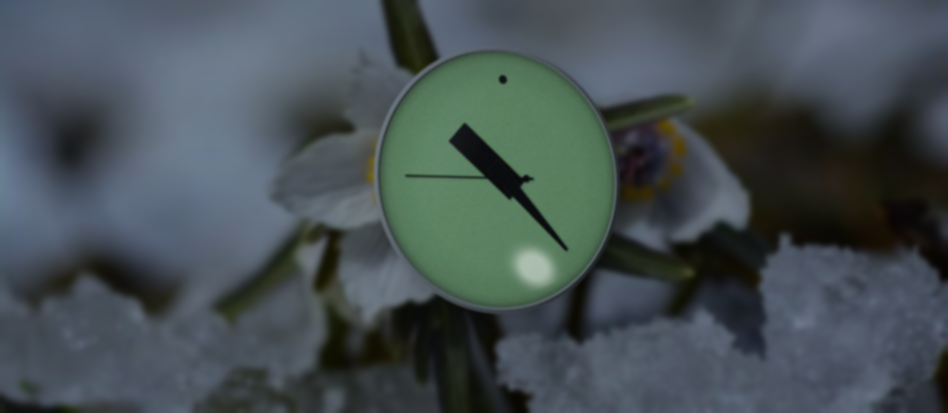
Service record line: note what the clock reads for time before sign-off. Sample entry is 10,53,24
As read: 10,22,45
